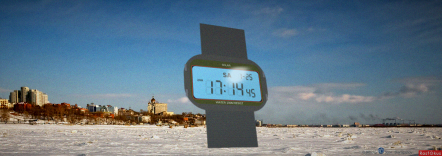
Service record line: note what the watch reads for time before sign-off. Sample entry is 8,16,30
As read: 17,14,45
